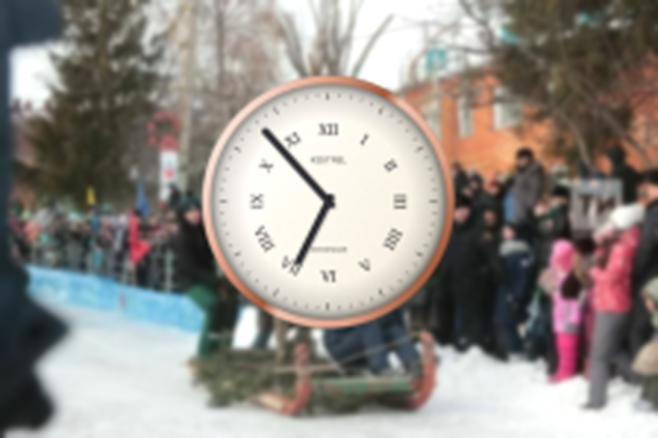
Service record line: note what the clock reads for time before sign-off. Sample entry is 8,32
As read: 6,53
